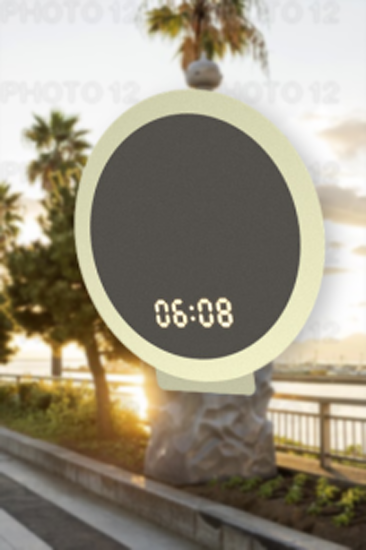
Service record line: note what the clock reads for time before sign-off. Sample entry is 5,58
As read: 6,08
